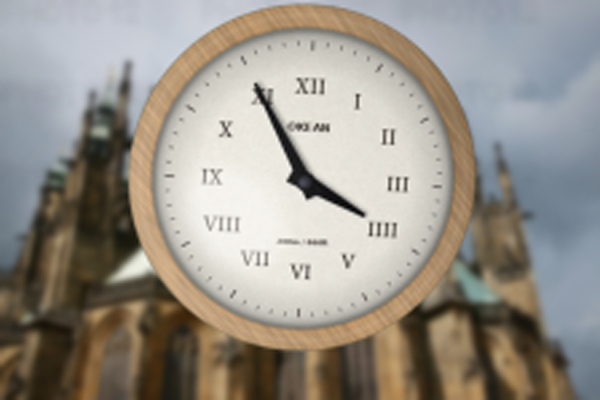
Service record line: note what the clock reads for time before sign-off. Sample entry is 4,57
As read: 3,55
